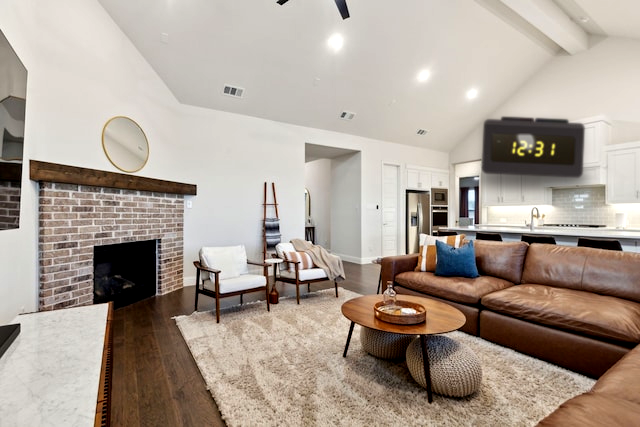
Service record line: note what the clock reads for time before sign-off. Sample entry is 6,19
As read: 12,31
